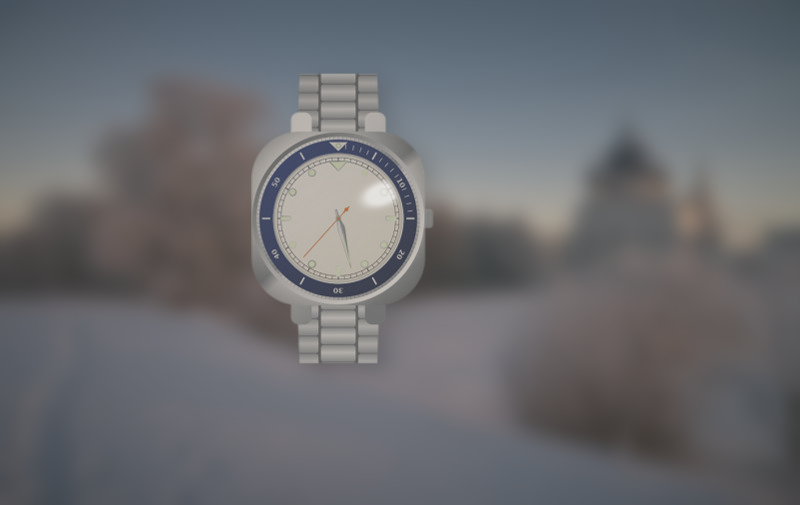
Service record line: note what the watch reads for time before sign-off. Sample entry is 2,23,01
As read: 5,27,37
